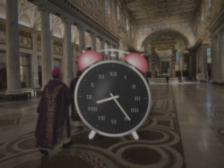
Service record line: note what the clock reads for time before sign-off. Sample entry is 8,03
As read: 8,24
